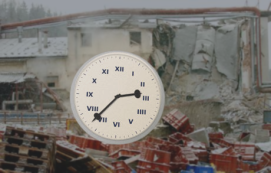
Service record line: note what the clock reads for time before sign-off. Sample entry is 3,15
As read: 2,37
